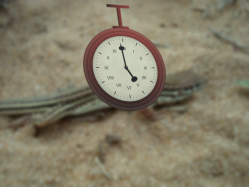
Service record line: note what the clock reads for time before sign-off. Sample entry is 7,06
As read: 4,59
